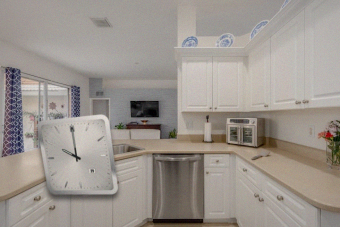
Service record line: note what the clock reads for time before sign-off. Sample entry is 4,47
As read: 10,00
